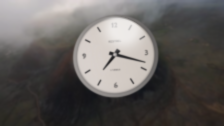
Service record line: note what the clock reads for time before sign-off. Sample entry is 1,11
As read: 7,18
